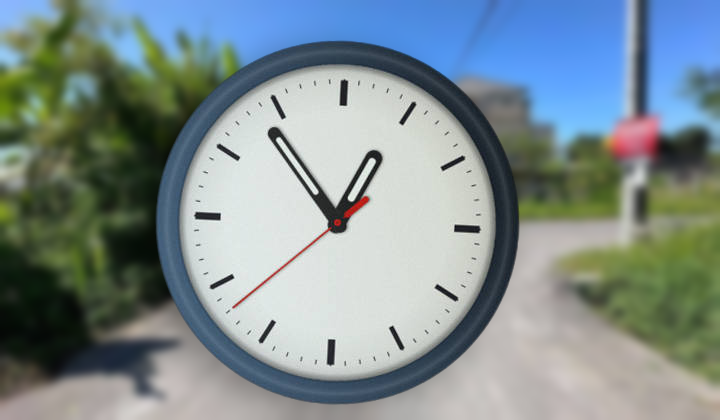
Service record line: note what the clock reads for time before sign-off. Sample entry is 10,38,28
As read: 12,53,38
